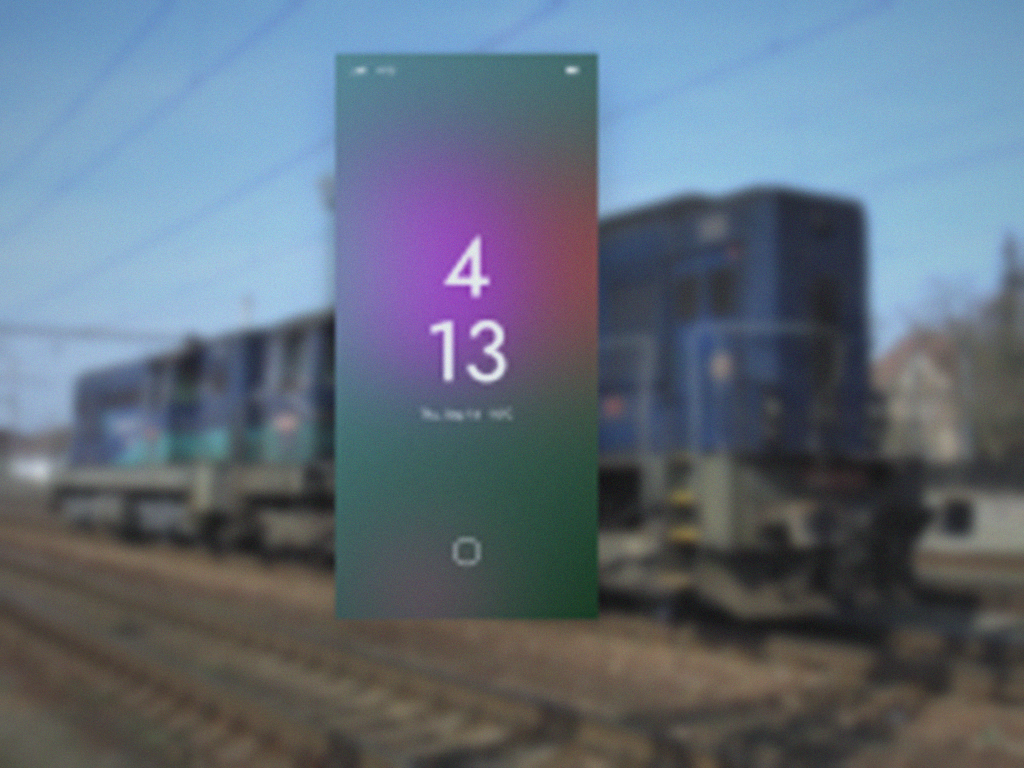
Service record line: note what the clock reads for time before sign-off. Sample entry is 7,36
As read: 4,13
